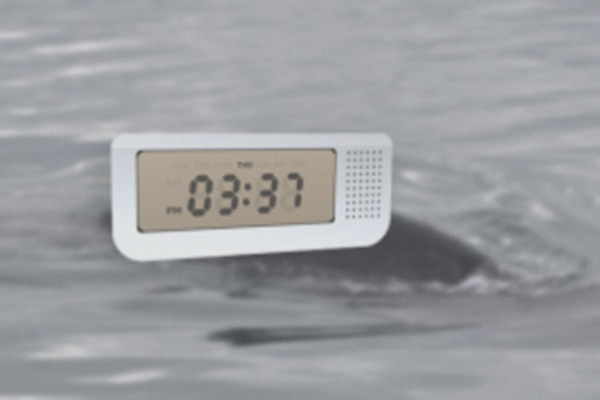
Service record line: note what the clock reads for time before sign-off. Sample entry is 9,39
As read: 3,37
